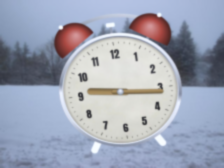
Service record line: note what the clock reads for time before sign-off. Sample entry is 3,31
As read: 9,16
